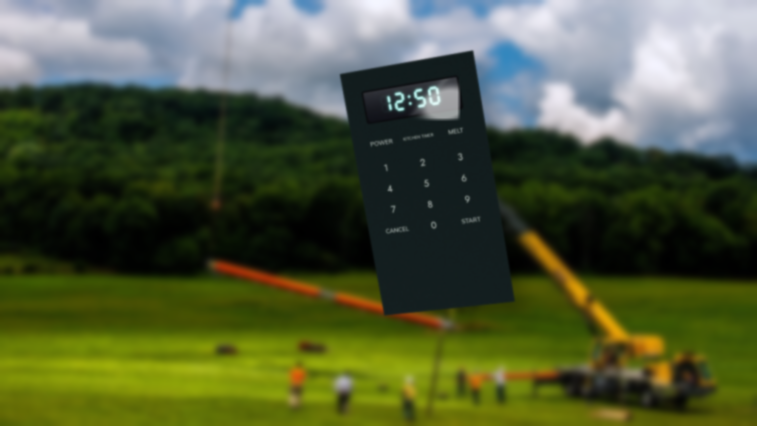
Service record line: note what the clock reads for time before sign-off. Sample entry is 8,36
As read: 12,50
